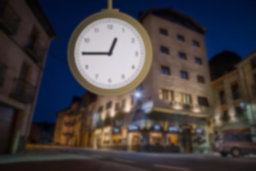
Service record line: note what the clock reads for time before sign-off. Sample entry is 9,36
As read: 12,45
